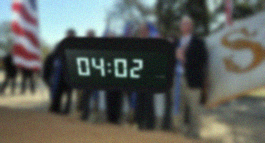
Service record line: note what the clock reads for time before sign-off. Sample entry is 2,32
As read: 4,02
